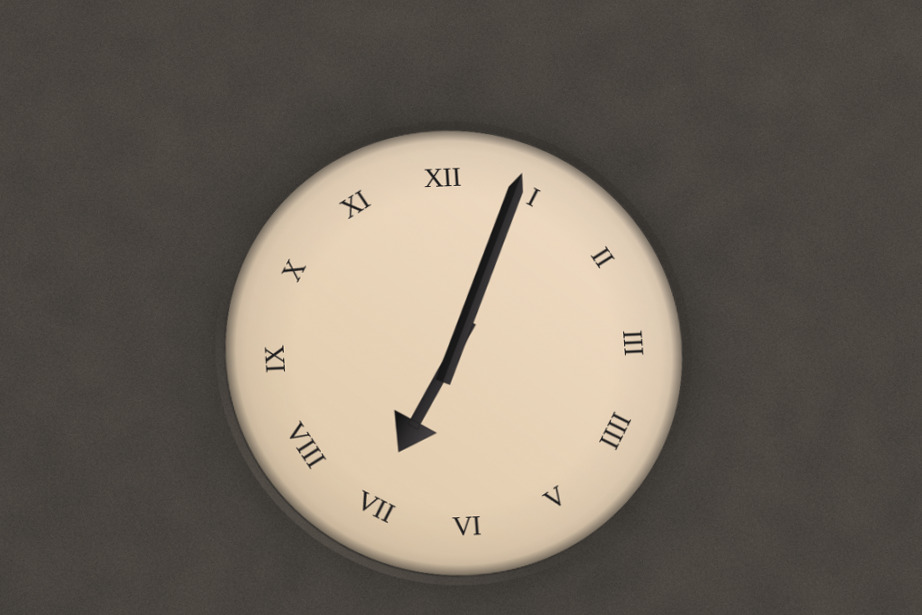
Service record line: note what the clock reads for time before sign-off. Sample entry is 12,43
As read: 7,04
